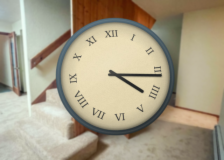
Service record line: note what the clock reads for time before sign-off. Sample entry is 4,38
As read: 4,16
